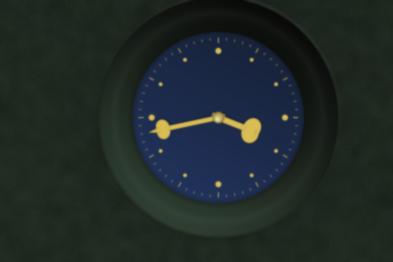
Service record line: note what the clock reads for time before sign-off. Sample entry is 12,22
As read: 3,43
